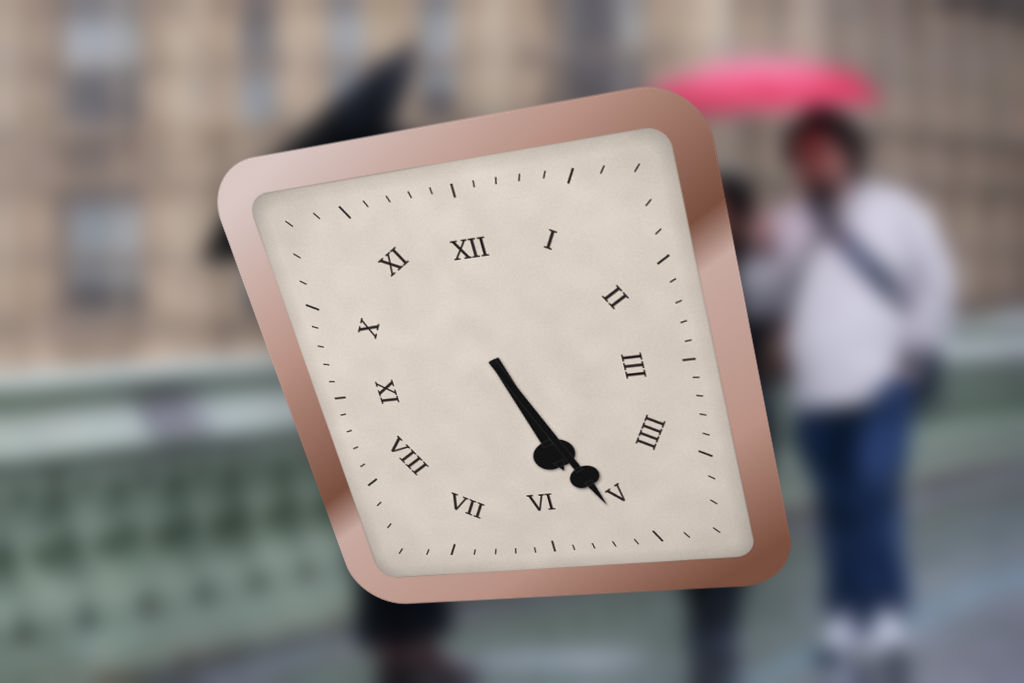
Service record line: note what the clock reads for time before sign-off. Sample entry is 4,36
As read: 5,26
